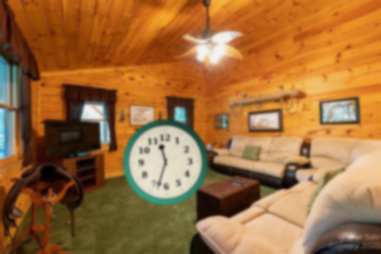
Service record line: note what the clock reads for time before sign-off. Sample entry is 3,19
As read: 11,33
